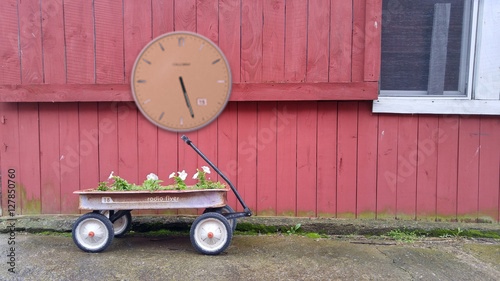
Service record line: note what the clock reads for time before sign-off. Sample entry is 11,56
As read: 5,27
